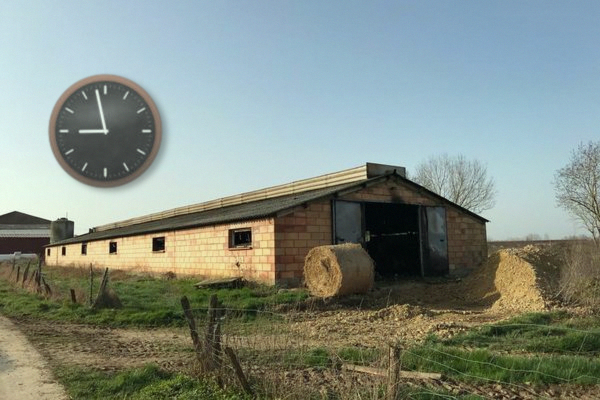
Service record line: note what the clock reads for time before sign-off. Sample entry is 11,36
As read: 8,58
